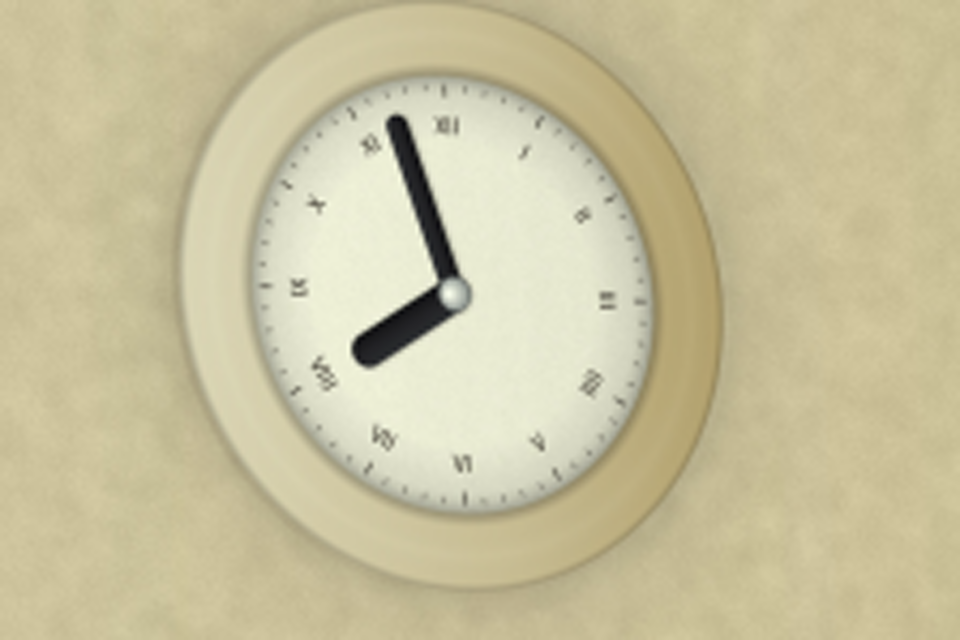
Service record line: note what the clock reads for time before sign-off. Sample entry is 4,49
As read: 7,57
